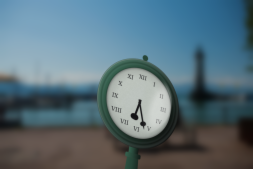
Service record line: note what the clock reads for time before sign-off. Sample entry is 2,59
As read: 6,27
